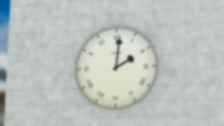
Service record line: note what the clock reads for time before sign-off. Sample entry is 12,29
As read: 2,01
